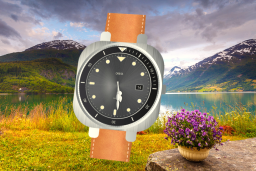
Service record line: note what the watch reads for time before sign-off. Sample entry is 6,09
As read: 5,29
